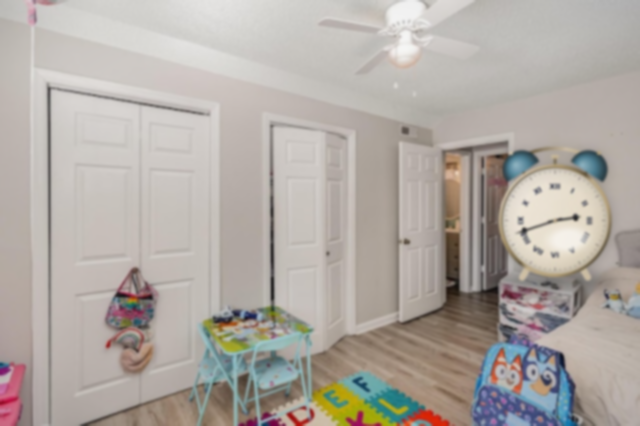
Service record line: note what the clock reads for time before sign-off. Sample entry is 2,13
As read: 2,42
